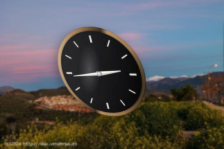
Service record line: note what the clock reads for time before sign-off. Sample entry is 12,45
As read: 2,44
